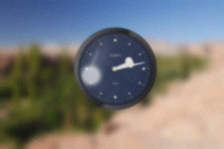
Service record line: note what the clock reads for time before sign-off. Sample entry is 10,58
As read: 2,13
